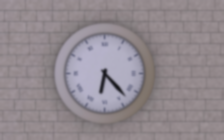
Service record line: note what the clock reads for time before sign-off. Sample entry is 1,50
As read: 6,23
